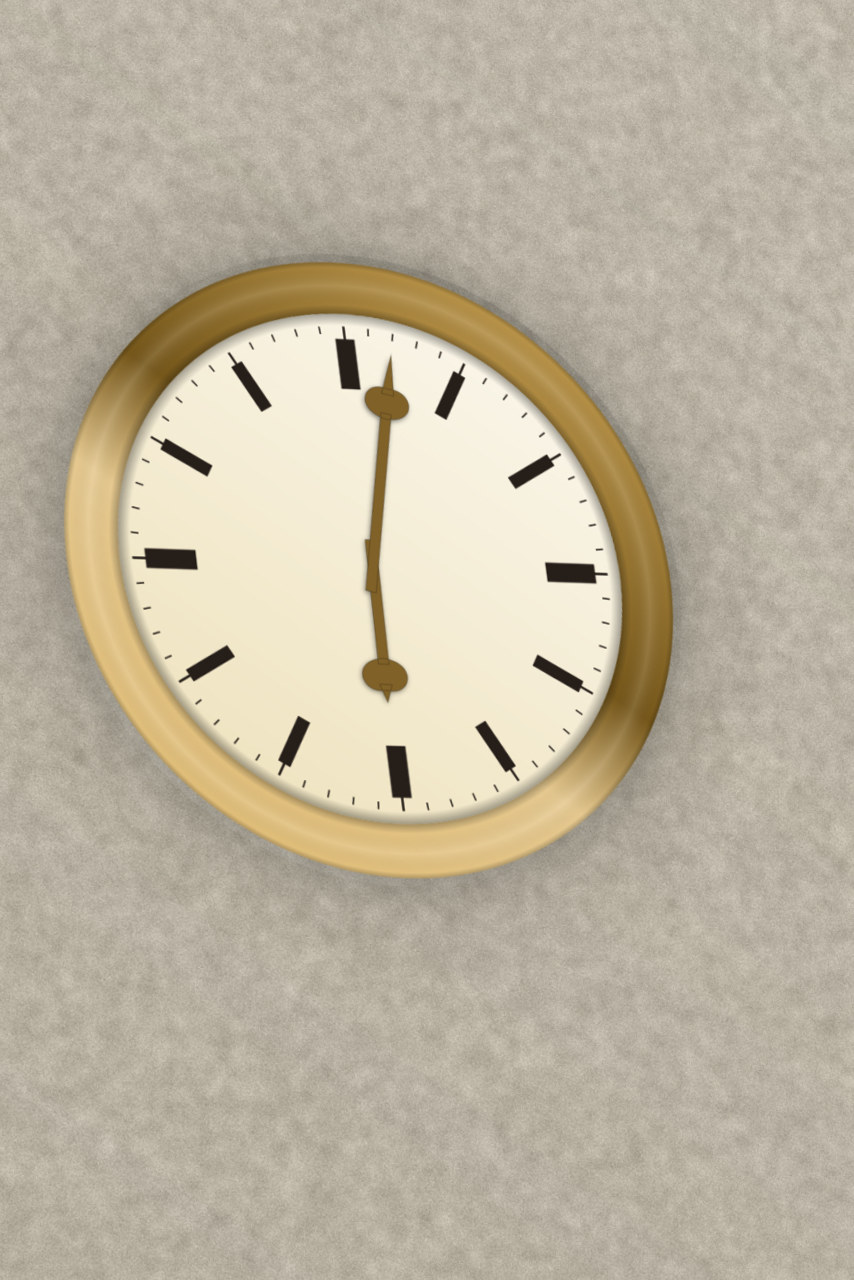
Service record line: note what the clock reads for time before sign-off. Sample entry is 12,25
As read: 6,02
